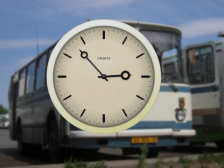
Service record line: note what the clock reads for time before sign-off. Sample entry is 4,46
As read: 2,53
